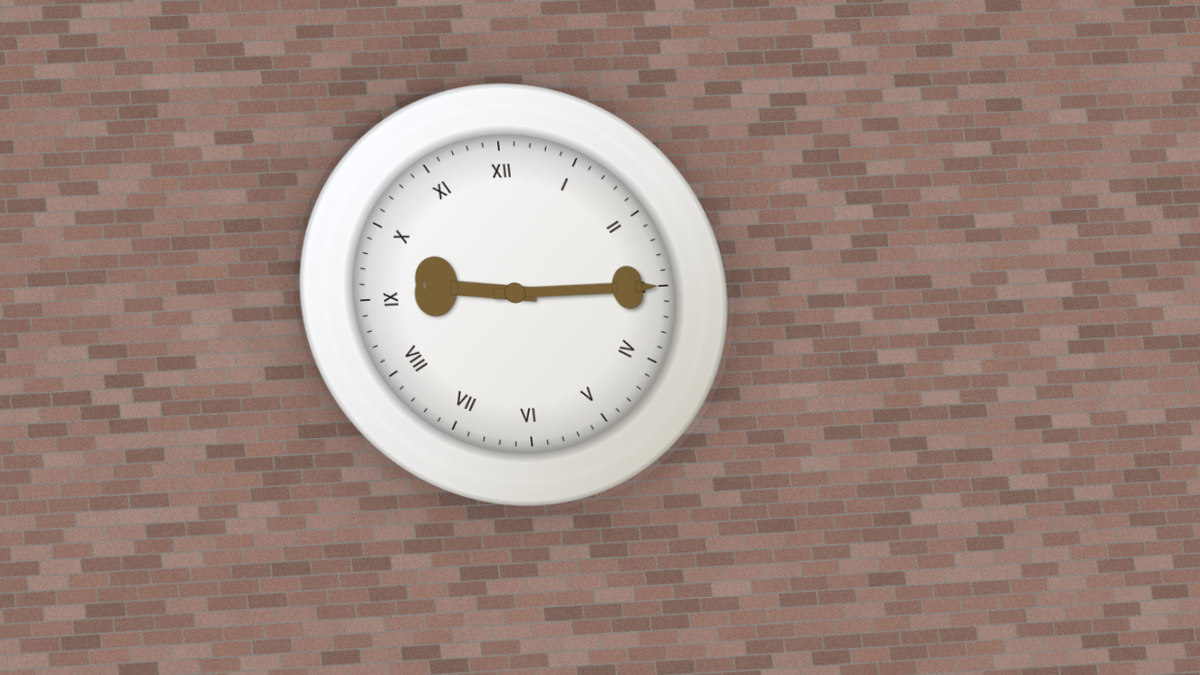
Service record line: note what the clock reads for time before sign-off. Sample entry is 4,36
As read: 9,15
